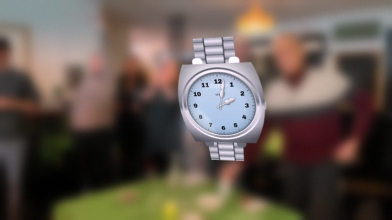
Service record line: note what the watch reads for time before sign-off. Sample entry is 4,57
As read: 2,02
